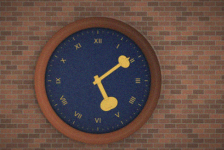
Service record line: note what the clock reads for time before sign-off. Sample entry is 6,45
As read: 5,09
